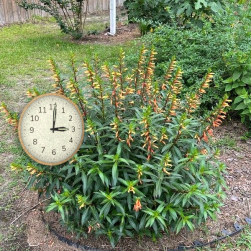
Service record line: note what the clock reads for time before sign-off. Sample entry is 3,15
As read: 3,01
